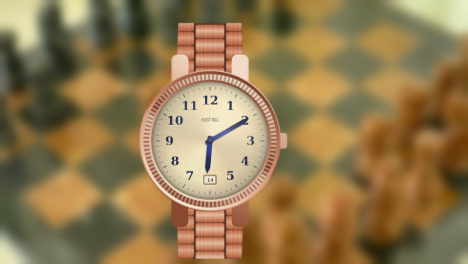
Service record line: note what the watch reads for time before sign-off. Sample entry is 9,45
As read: 6,10
